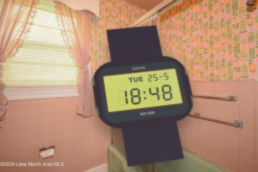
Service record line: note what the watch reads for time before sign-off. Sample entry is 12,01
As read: 18,48
